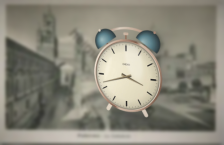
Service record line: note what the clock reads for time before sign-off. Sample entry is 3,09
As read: 3,42
